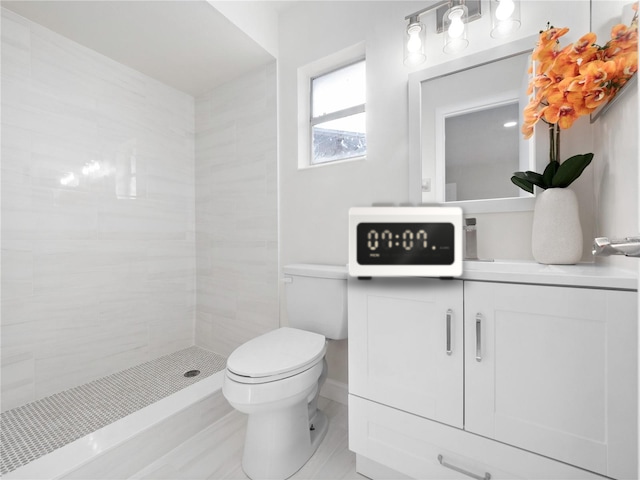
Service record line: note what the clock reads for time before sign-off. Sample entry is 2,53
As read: 7,07
